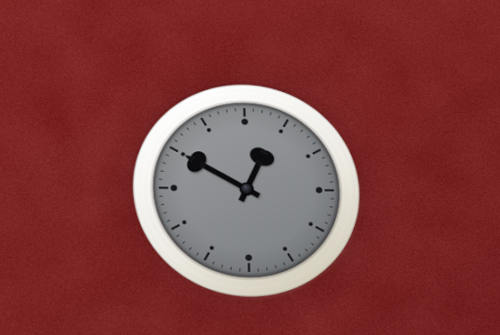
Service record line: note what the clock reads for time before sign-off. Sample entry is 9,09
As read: 12,50
